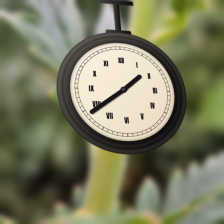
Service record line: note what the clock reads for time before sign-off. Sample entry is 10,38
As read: 1,39
